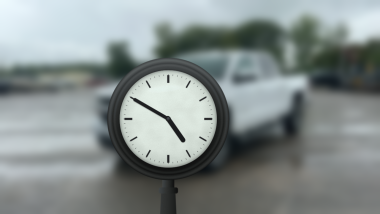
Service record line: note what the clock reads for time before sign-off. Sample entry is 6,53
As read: 4,50
